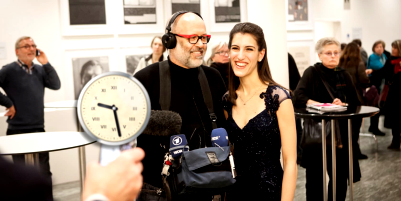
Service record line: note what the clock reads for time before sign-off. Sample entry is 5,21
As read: 9,28
